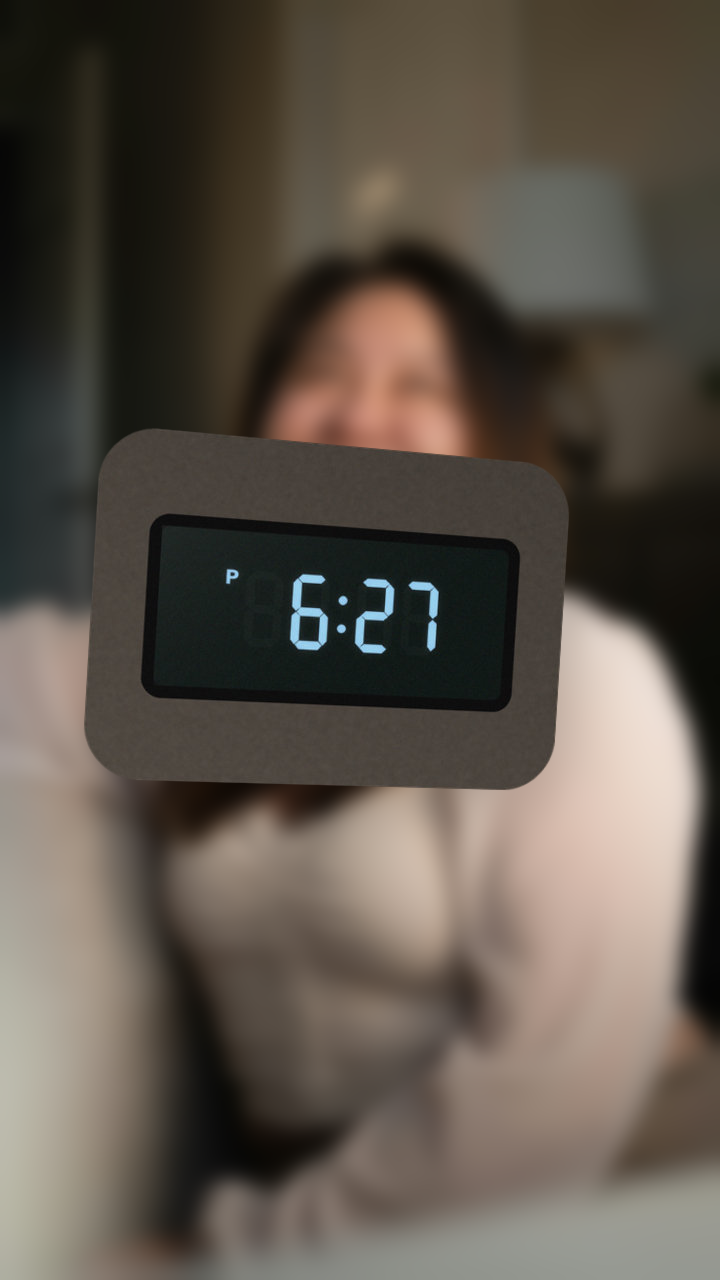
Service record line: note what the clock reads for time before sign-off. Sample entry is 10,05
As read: 6,27
